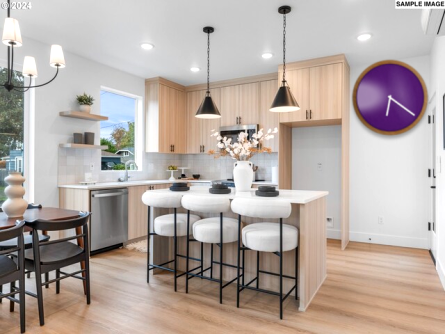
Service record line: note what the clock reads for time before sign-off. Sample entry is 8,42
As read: 6,21
